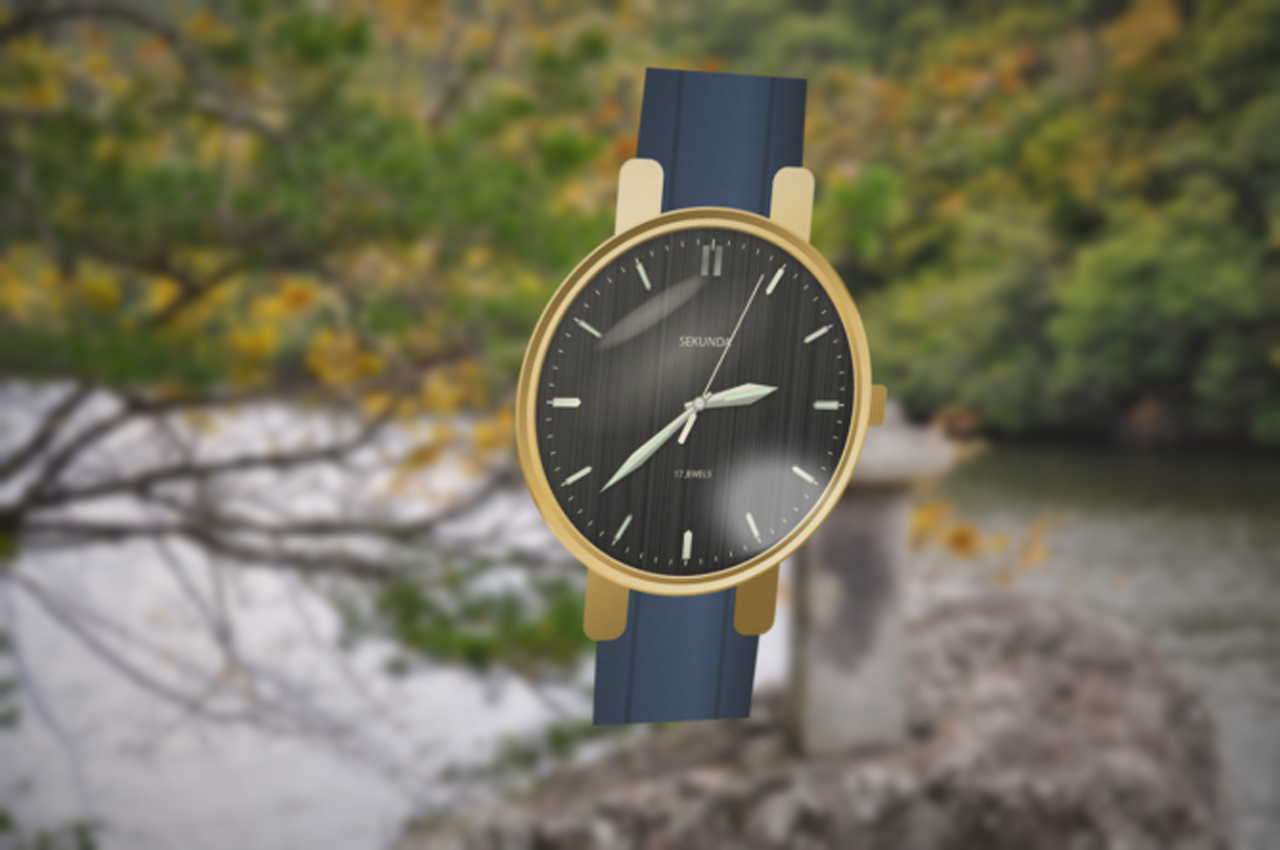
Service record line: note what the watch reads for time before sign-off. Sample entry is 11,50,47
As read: 2,38,04
